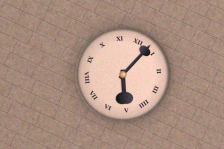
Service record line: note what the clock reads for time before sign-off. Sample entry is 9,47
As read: 5,03
